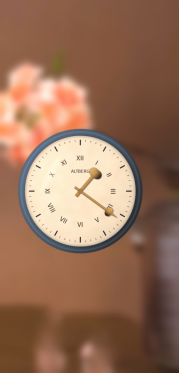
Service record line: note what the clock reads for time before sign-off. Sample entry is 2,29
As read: 1,21
